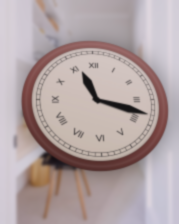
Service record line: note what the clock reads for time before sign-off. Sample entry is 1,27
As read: 11,18
